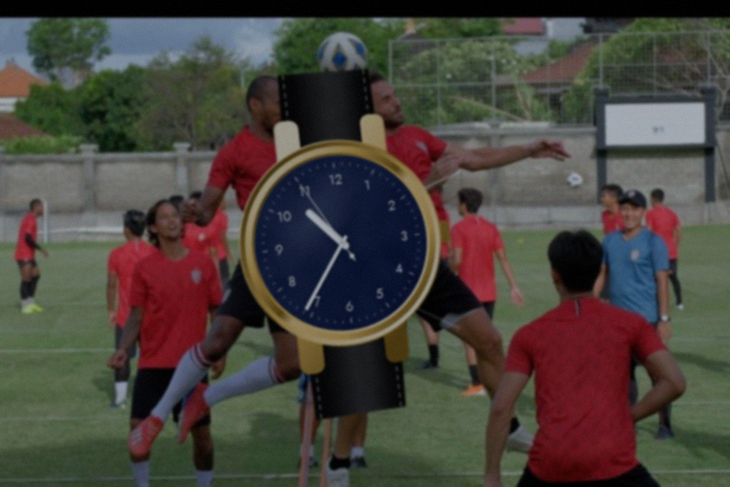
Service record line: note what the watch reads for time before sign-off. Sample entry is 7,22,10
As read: 10,35,55
